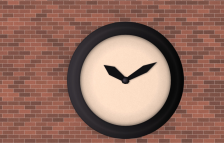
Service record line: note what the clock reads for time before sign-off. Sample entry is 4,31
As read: 10,10
